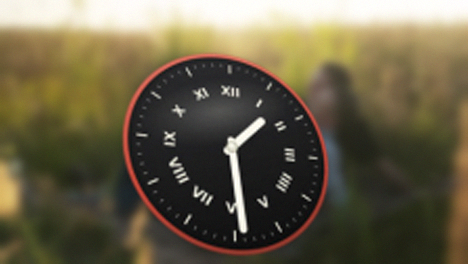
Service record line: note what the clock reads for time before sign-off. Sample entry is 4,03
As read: 1,29
